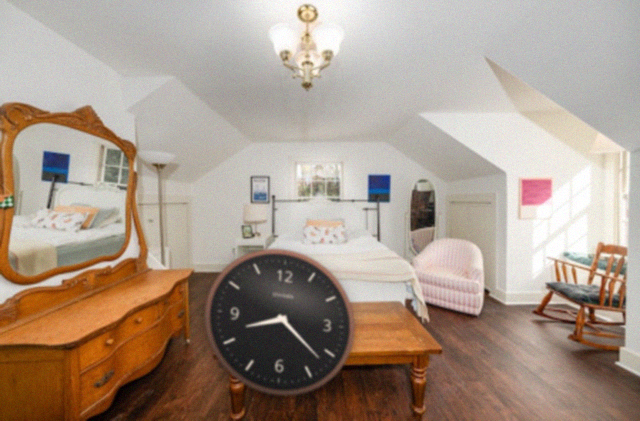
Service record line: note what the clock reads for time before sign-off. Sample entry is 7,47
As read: 8,22
